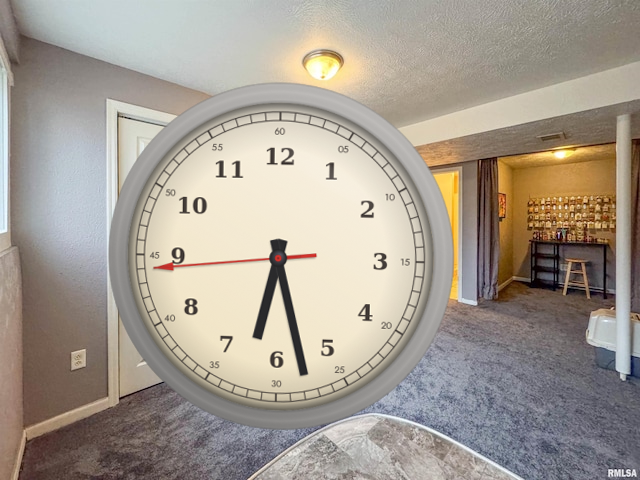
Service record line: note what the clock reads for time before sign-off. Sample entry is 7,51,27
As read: 6,27,44
